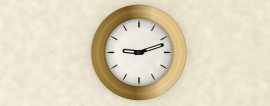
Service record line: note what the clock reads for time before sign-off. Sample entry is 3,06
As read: 9,12
